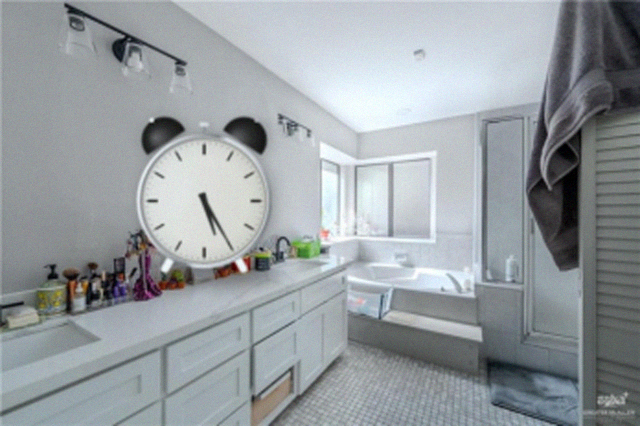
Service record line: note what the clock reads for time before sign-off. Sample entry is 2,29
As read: 5,25
